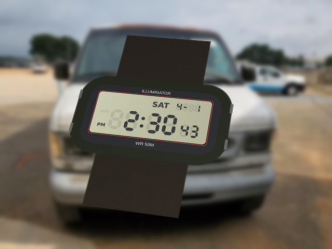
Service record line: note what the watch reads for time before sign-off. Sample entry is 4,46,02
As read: 2,30,43
